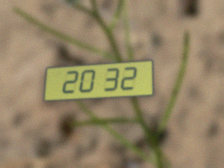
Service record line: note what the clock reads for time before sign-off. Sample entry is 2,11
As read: 20,32
